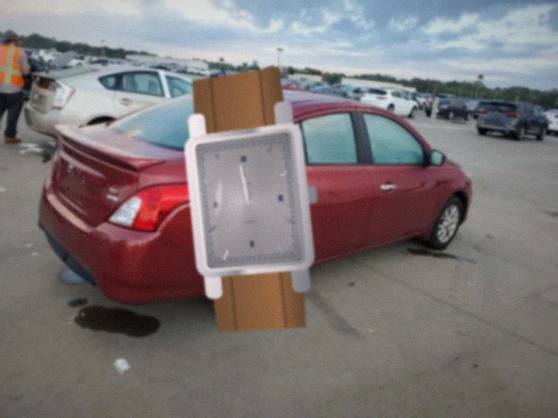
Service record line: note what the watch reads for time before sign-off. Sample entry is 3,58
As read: 11,59
